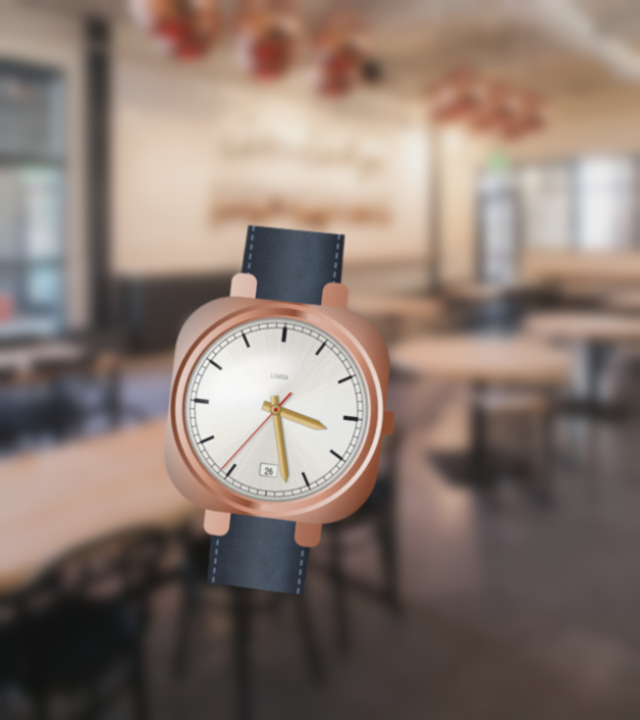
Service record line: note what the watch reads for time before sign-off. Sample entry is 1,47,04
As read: 3,27,36
